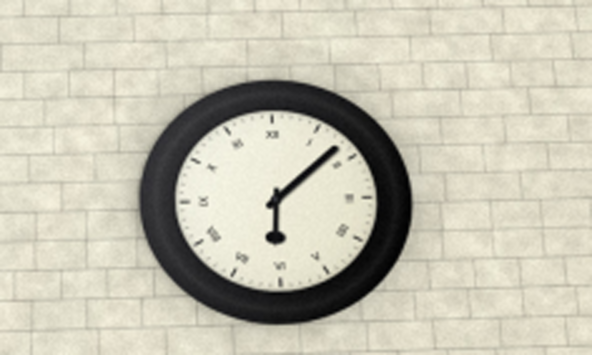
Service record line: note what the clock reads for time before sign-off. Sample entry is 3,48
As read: 6,08
